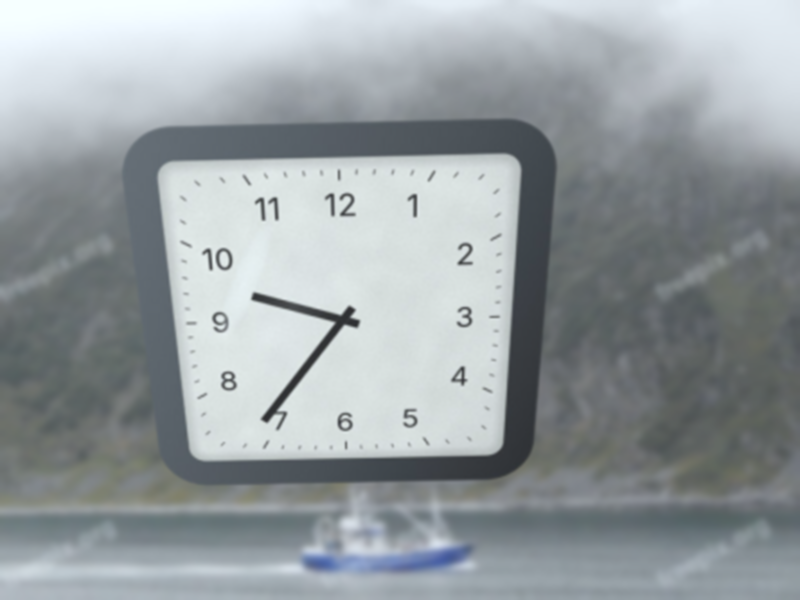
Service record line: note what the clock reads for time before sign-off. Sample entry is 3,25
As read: 9,36
